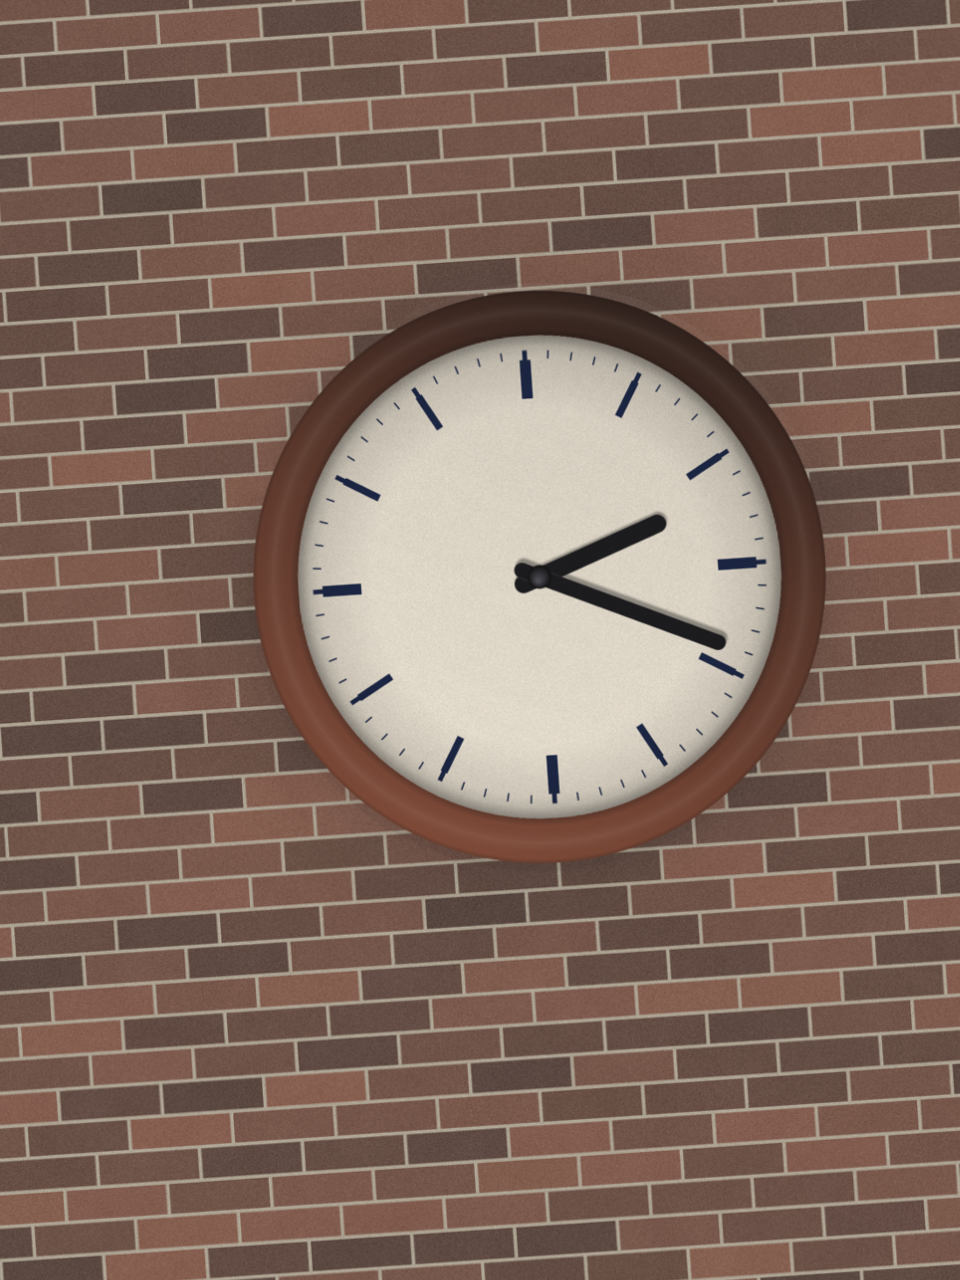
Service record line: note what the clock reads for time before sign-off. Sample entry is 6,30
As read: 2,19
